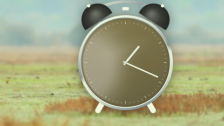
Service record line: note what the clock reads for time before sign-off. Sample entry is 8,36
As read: 1,19
